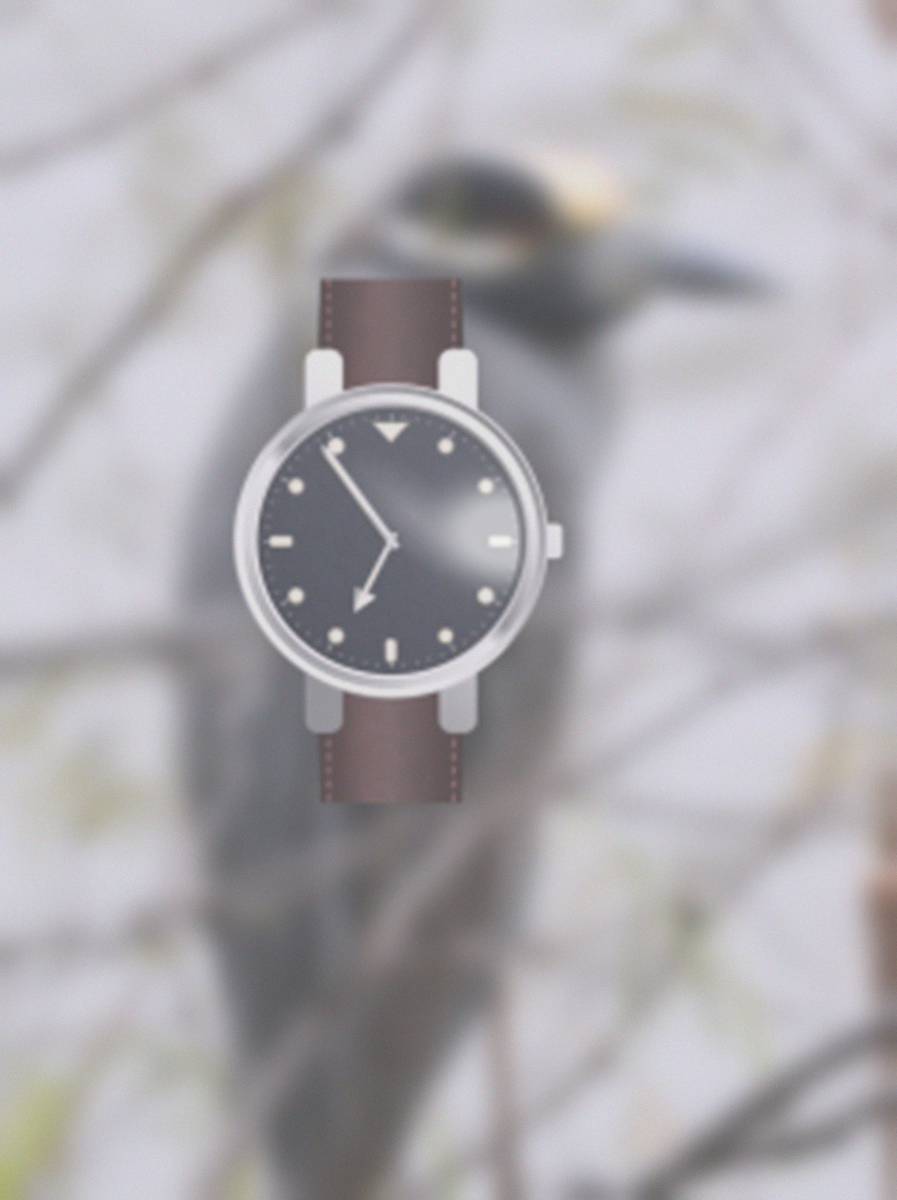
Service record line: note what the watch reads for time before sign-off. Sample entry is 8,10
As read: 6,54
